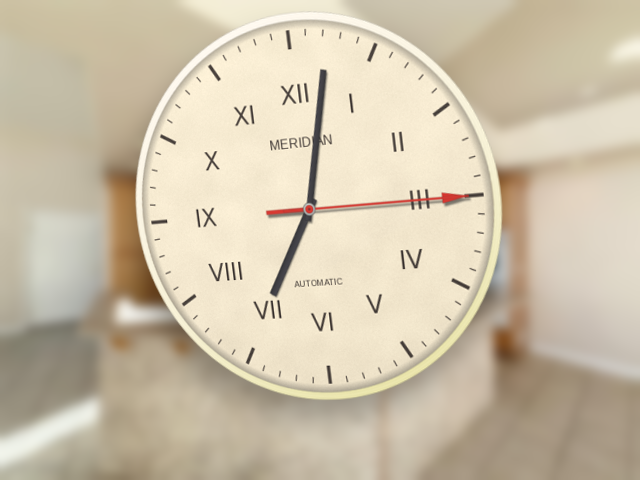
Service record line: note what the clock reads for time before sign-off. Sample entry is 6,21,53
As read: 7,02,15
